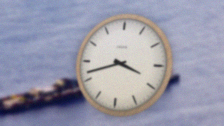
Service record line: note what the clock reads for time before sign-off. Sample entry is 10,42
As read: 3,42
